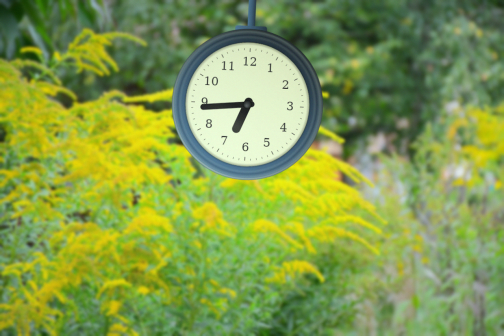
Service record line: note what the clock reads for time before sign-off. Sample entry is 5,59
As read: 6,44
